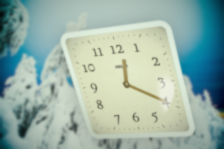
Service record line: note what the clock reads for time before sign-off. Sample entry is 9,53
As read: 12,20
